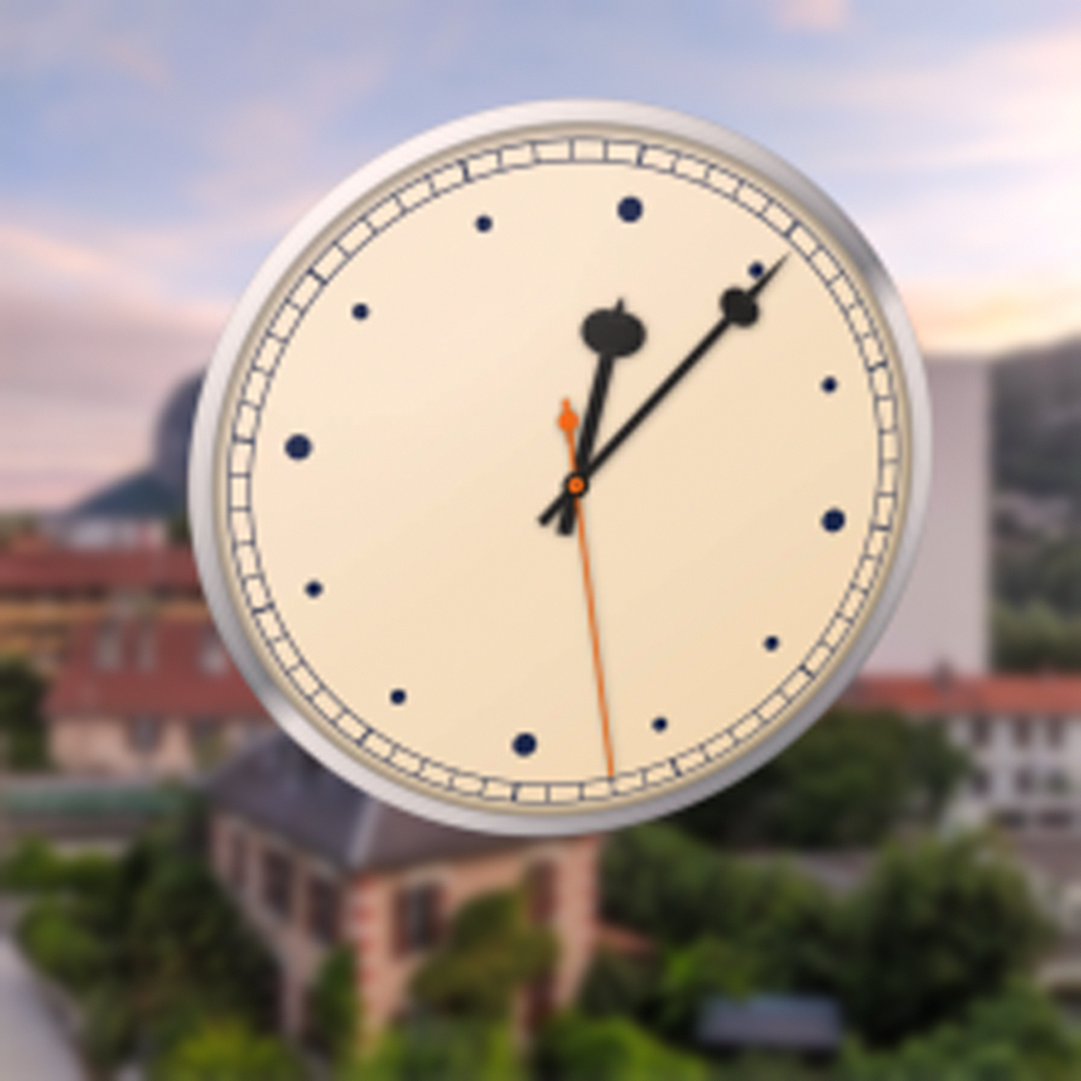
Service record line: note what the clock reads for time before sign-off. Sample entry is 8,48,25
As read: 12,05,27
